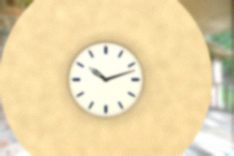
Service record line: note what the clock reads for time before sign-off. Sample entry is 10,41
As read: 10,12
